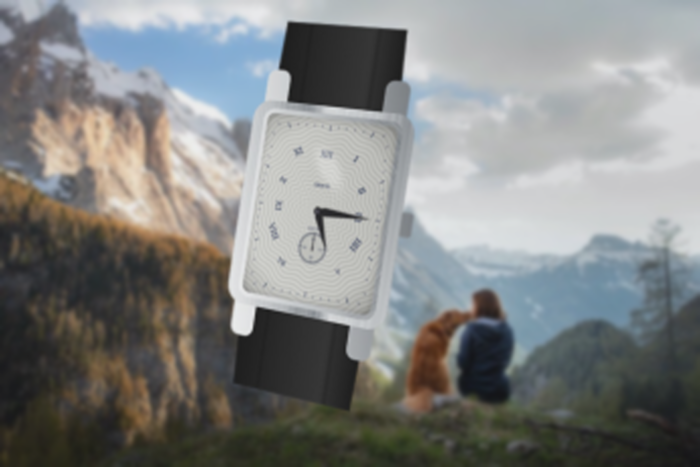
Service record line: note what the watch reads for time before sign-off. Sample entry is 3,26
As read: 5,15
